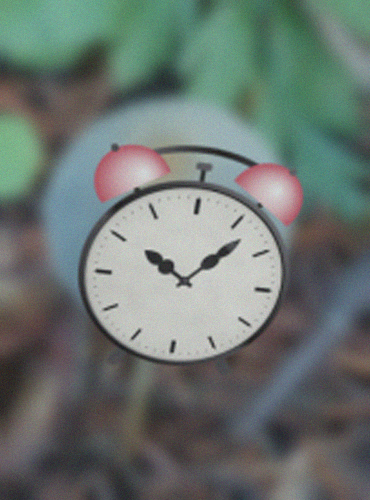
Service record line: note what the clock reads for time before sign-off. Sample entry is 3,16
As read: 10,07
